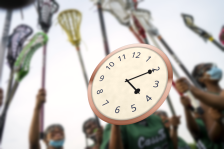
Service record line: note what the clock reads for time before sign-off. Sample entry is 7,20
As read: 4,10
